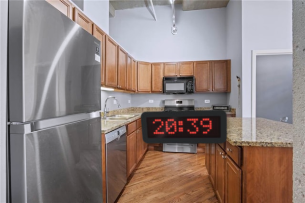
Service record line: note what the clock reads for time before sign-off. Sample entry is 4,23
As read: 20,39
